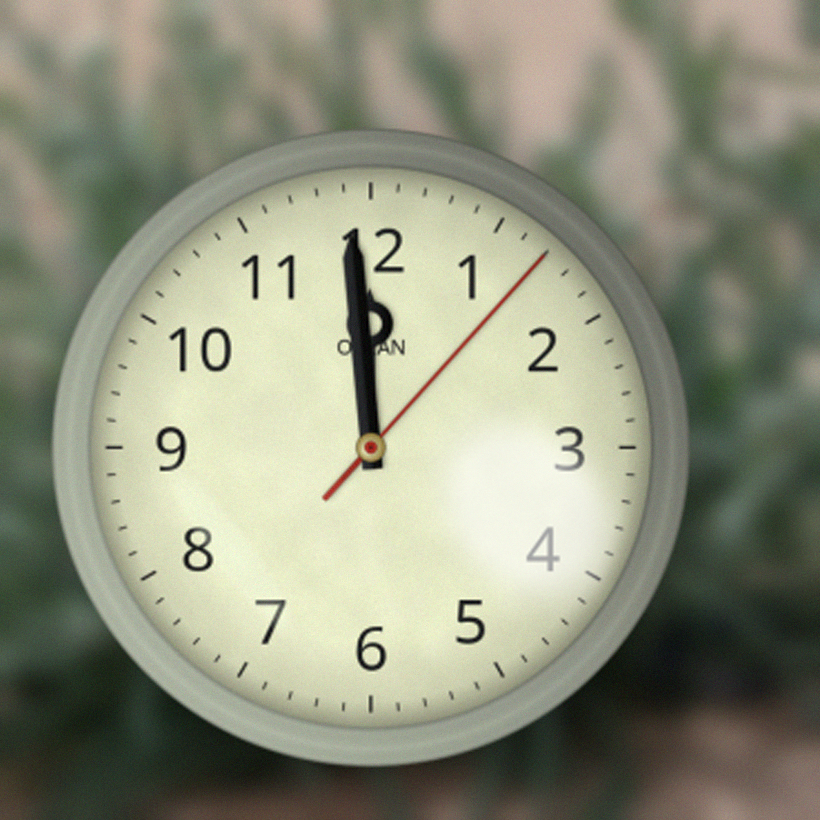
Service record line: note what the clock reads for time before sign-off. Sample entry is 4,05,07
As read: 11,59,07
